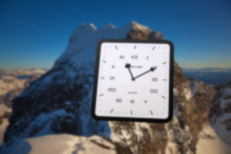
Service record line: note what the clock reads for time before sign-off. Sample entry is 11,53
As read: 11,10
